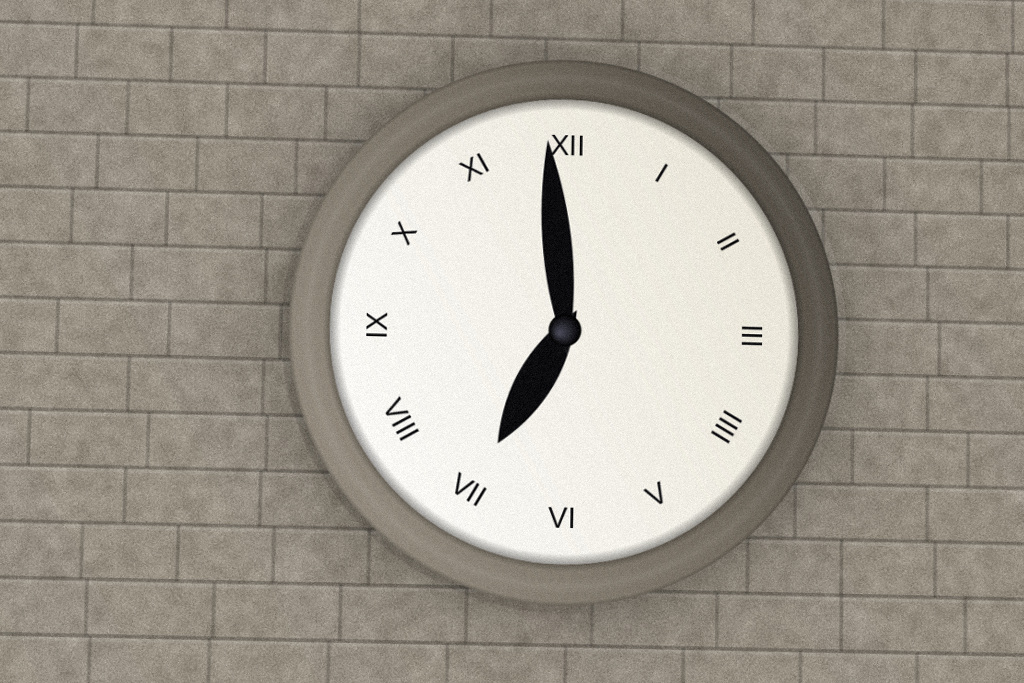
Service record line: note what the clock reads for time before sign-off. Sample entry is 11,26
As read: 6,59
